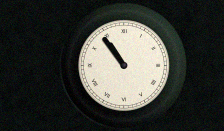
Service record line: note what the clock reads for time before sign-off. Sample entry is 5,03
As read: 10,54
